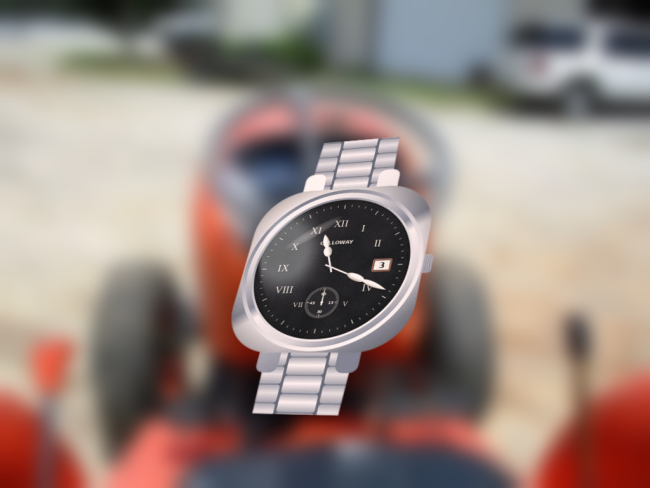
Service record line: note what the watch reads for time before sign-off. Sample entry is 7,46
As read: 11,19
